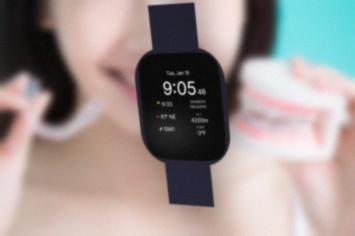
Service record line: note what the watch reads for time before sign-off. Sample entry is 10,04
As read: 9,05
